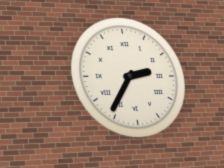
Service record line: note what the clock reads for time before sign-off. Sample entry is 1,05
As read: 2,36
